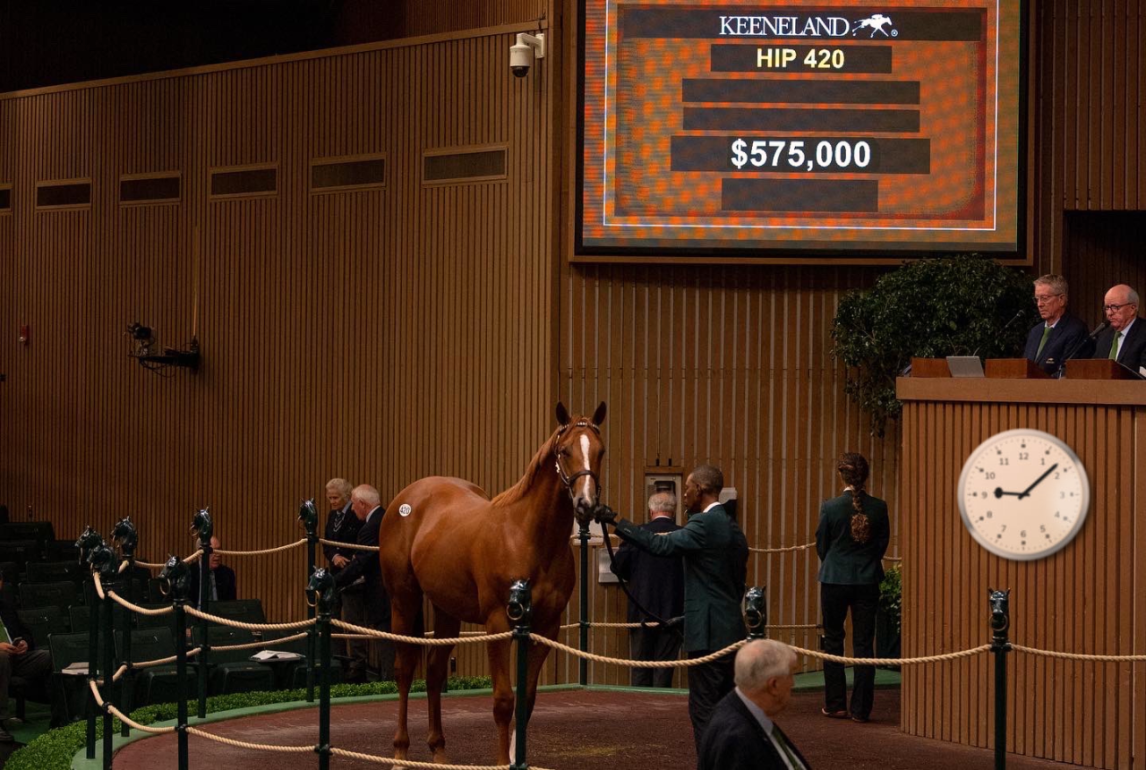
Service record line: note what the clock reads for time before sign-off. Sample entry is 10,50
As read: 9,08
